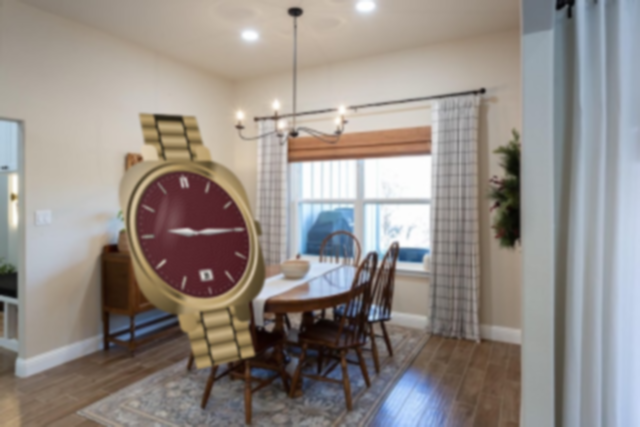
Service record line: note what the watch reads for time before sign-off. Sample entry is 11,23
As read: 9,15
